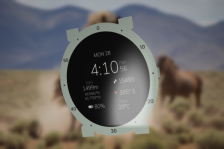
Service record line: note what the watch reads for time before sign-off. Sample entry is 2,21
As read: 4,10
